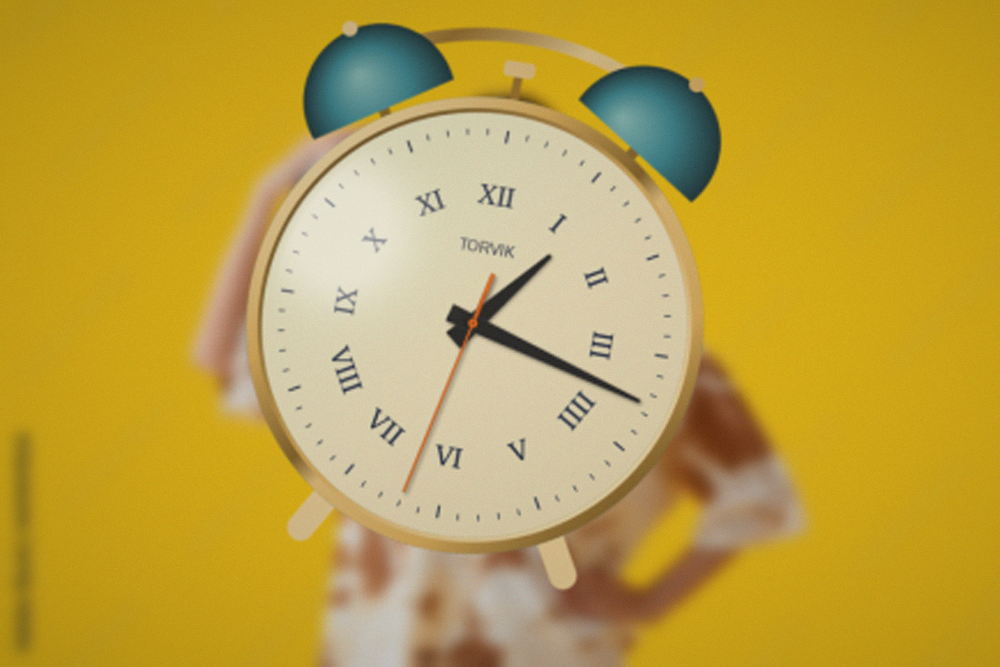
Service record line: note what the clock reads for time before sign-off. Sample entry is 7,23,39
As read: 1,17,32
